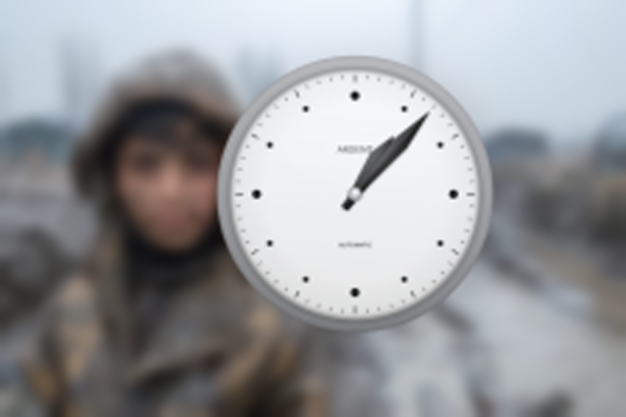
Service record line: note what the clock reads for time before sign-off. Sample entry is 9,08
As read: 1,07
